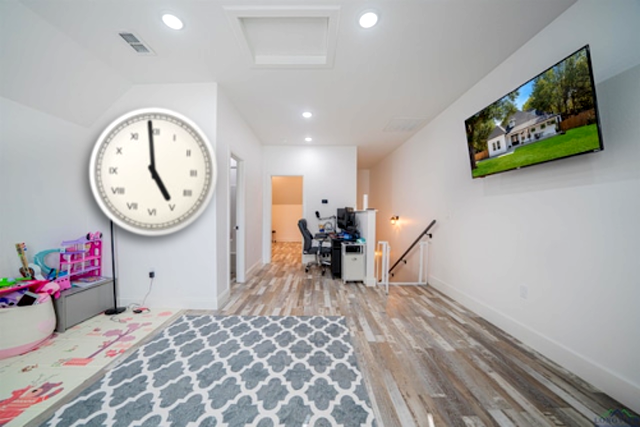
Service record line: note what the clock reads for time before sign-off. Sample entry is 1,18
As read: 4,59
